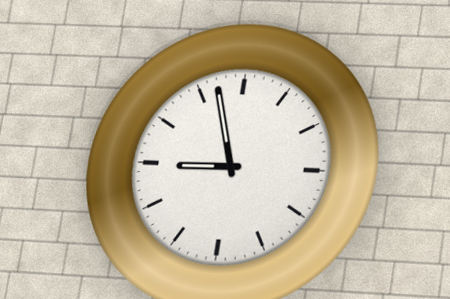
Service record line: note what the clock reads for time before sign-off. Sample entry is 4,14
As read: 8,57
